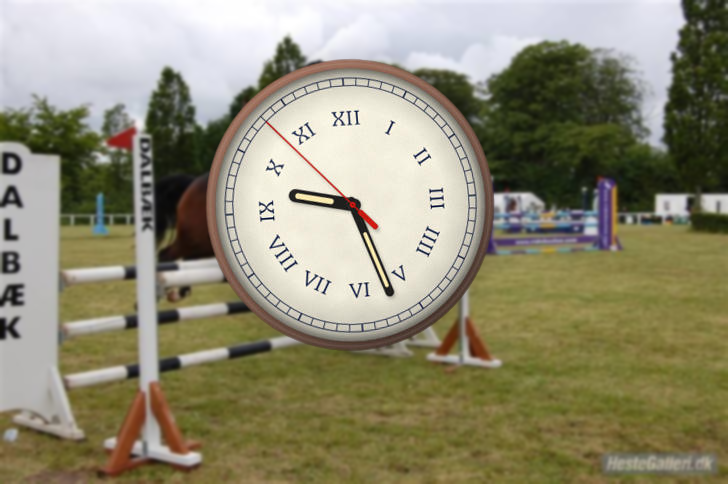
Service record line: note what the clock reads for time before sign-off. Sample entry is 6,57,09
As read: 9,26,53
